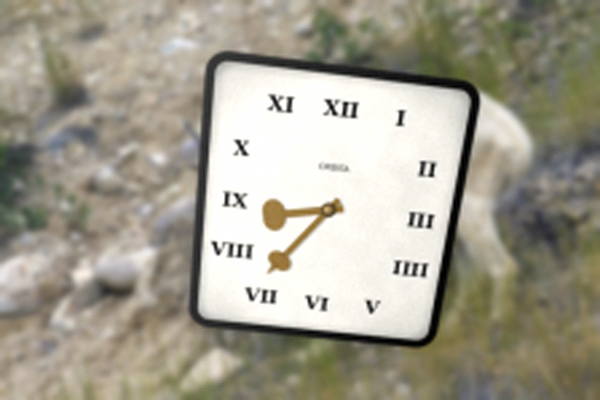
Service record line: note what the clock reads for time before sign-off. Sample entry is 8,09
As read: 8,36
